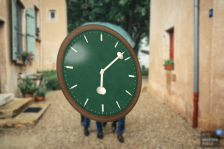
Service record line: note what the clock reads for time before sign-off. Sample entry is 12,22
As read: 6,08
